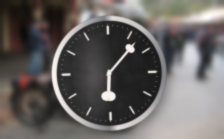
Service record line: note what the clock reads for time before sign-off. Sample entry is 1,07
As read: 6,07
